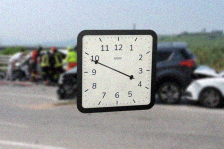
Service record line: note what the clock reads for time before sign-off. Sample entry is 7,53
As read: 3,49
